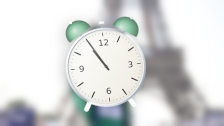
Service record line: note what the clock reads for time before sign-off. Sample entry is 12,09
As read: 10,55
